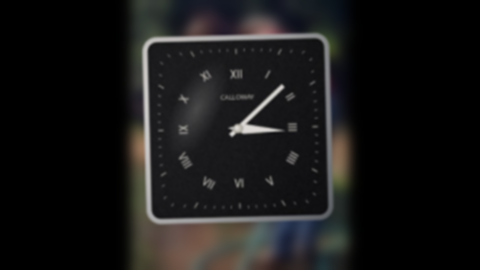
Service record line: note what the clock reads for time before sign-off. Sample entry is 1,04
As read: 3,08
